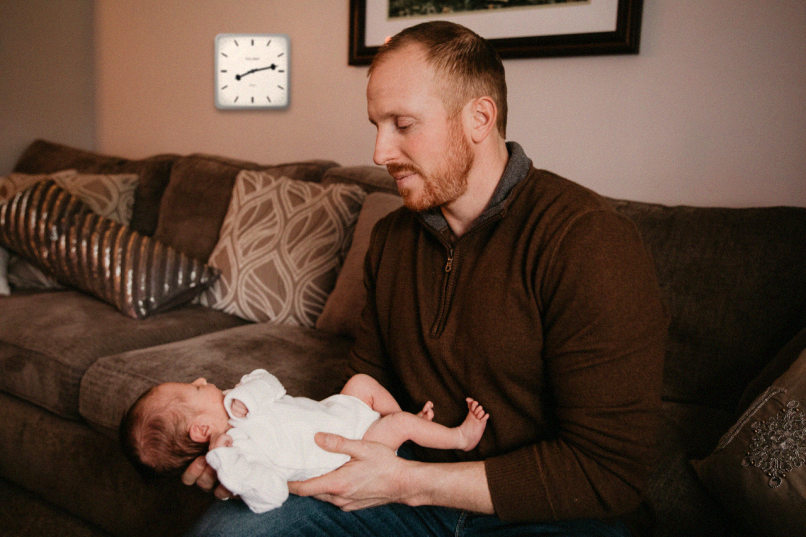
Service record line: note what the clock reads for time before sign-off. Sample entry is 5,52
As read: 8,13
